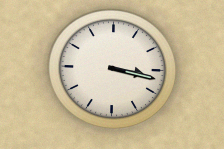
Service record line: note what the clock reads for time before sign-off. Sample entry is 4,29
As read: 3,17
